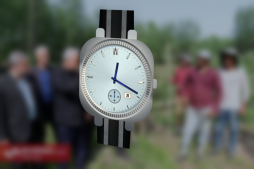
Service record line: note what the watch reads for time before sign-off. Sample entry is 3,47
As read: 12,19
